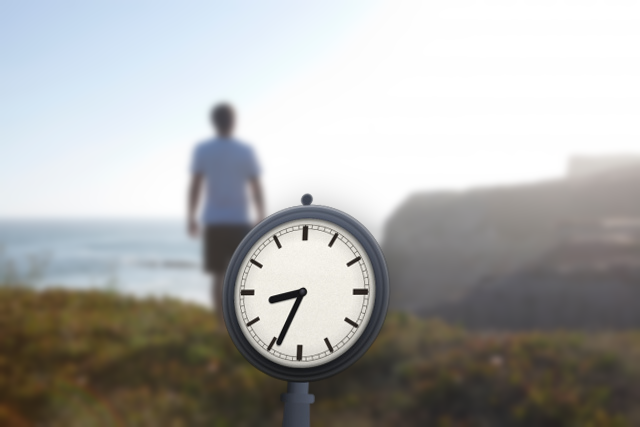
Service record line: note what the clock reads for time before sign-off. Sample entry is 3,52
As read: 8,34
